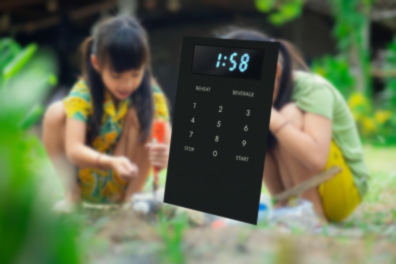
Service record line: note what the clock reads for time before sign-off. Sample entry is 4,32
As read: 1,58
